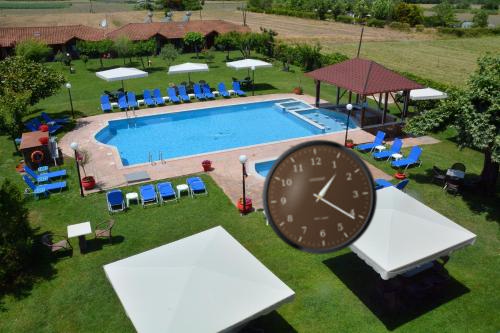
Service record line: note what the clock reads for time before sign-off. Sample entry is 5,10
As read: 1,21
